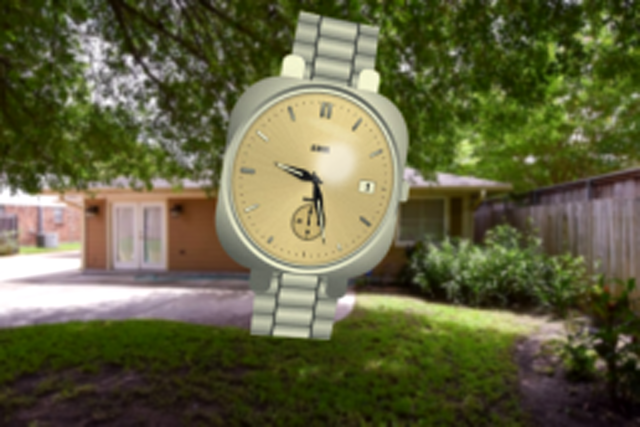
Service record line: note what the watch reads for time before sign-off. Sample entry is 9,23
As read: 9,27
